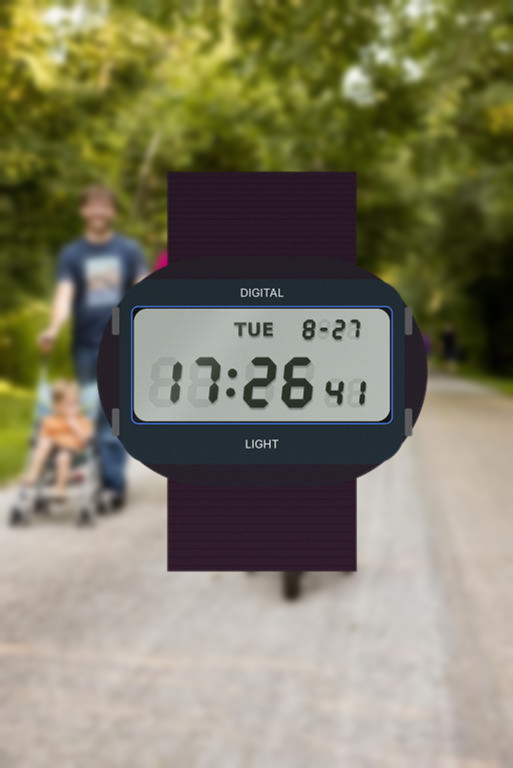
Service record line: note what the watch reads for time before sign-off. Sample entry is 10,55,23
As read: 17,26,41
